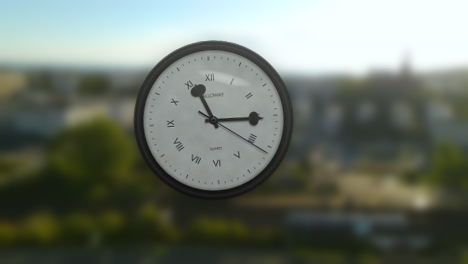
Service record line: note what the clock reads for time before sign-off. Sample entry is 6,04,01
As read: 11,15,21
